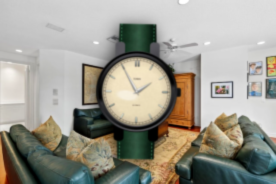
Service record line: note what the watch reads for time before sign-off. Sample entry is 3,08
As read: 1,55
